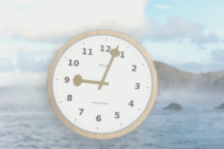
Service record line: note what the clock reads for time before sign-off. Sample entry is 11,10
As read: 9,03
